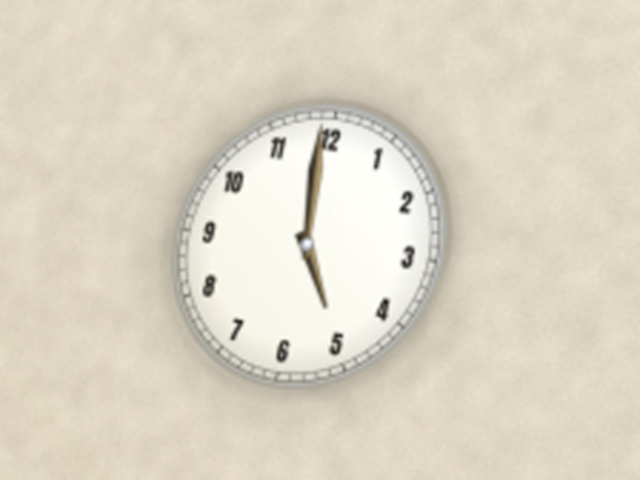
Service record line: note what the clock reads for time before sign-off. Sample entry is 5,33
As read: 4,59
